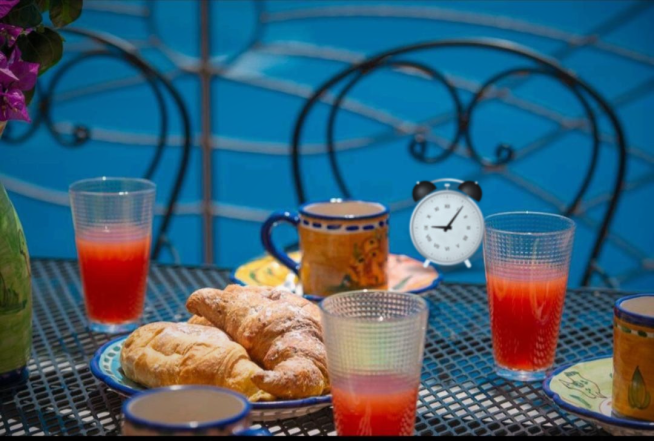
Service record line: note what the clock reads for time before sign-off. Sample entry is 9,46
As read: 9,06
